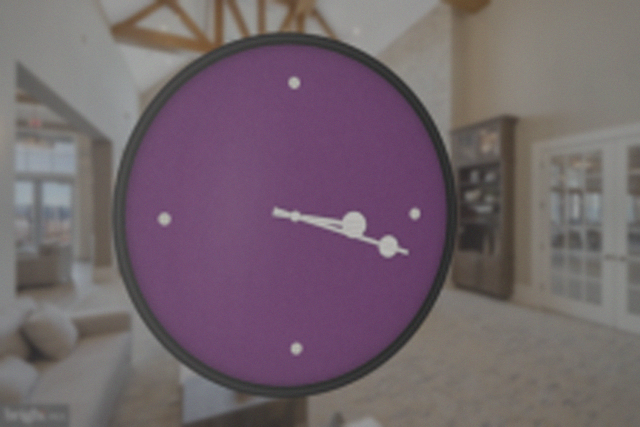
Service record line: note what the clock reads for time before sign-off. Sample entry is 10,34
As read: 3,18
